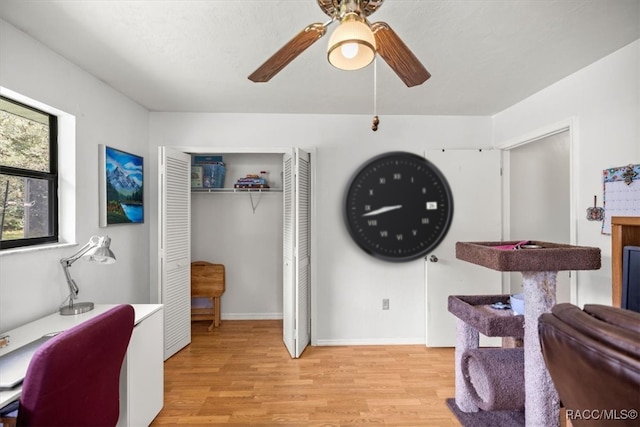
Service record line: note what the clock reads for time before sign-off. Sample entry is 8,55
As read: 8,43
